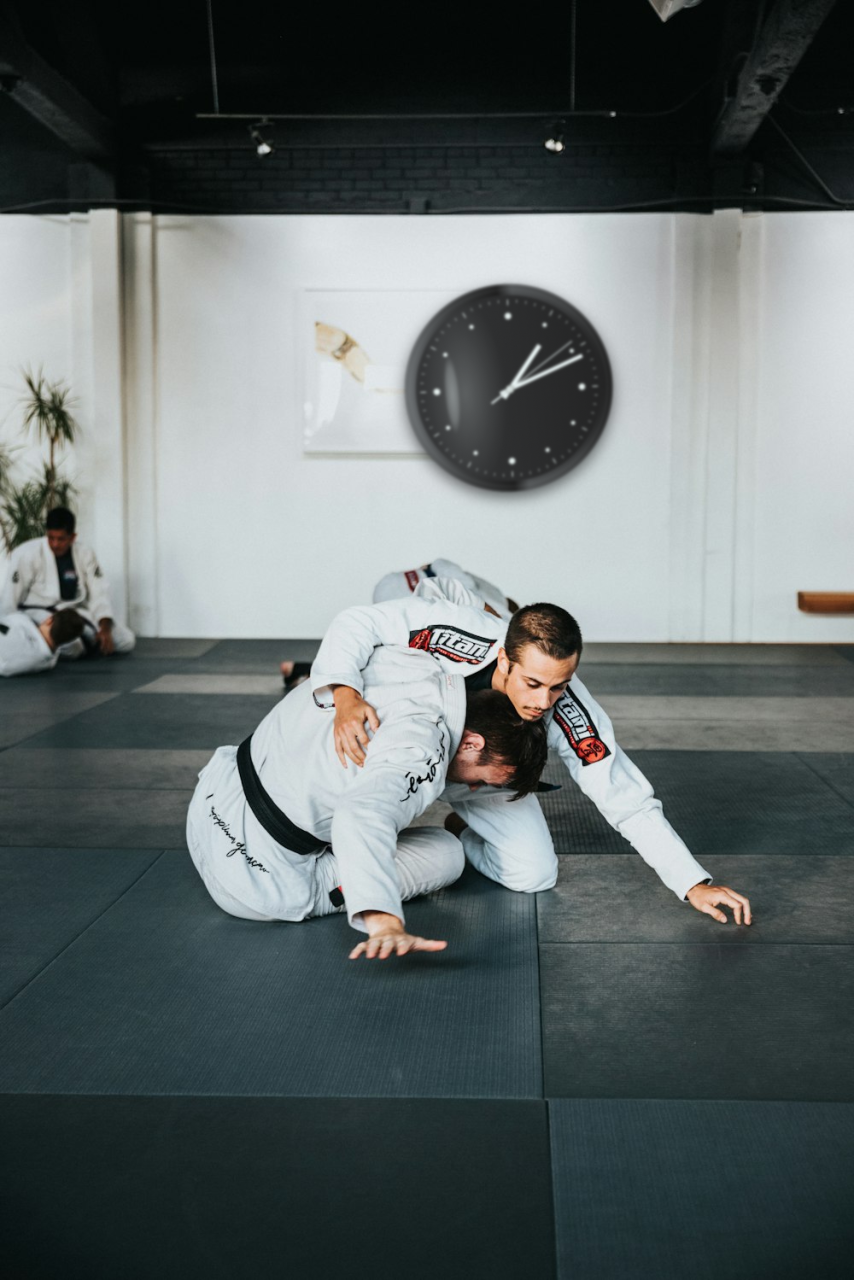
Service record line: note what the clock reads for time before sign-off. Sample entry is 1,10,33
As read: 1,11,09
